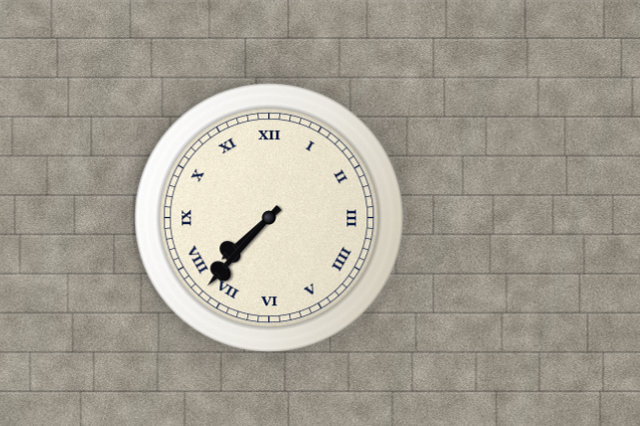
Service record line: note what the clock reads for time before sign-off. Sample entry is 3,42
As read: 7,37
